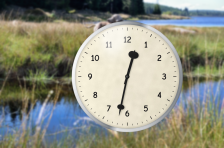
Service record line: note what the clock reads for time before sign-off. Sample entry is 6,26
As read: 12,32
